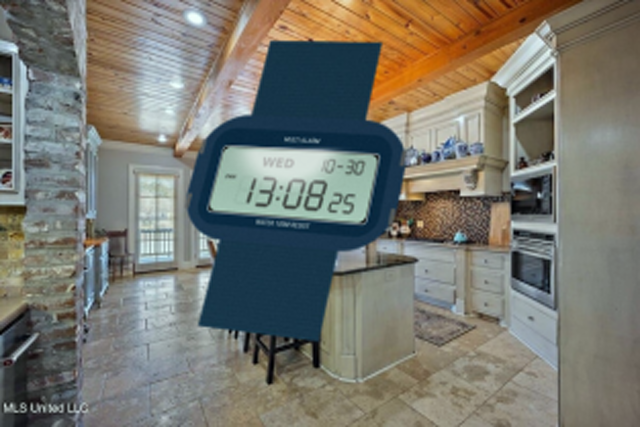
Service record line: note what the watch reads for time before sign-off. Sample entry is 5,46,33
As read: 13,08,25
